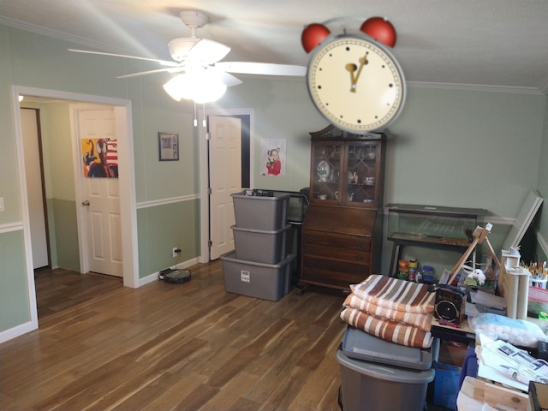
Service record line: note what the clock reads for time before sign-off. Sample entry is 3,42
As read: 12,05
